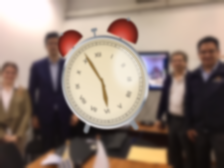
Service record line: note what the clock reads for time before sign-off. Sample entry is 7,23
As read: 5,56
